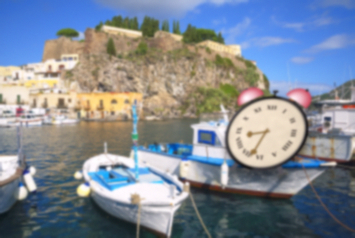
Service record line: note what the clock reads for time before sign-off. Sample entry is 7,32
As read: 8,33
